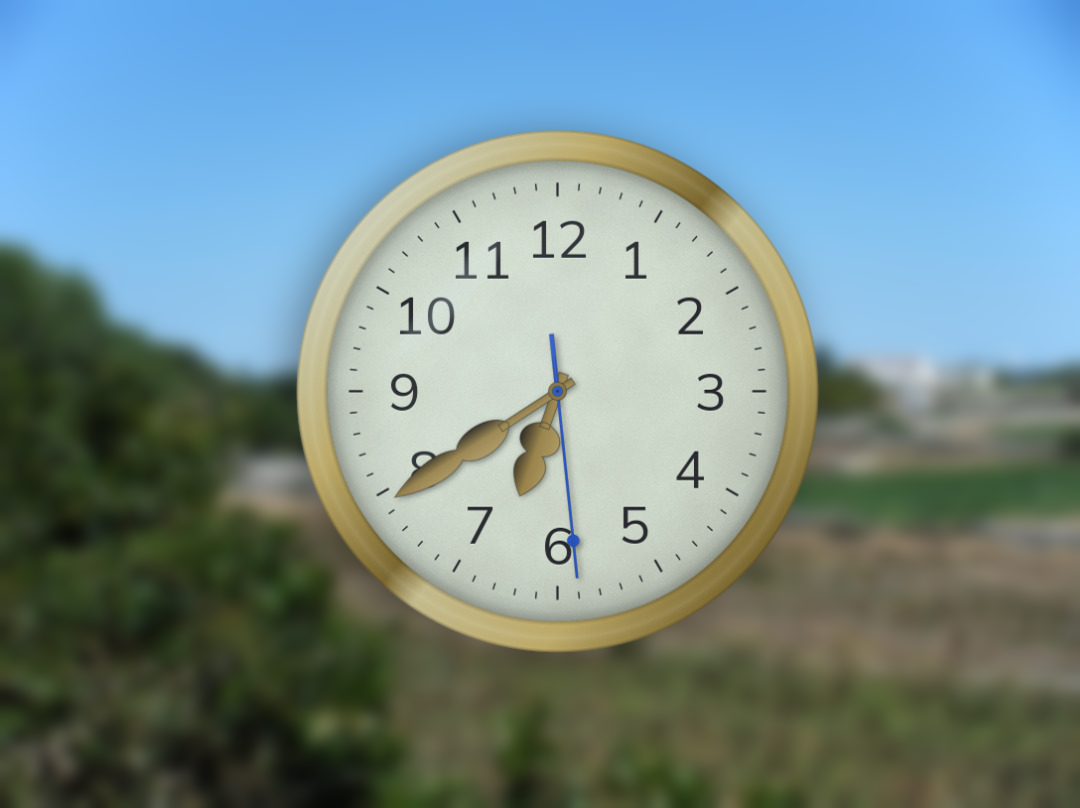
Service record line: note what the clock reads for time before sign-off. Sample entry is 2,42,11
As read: 6,39,29
